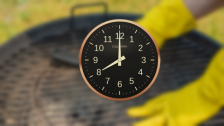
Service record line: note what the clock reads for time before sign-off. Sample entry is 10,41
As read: 8,00
